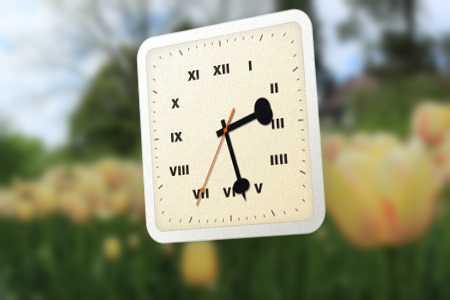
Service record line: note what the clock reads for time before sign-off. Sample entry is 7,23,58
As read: 2,27,35
